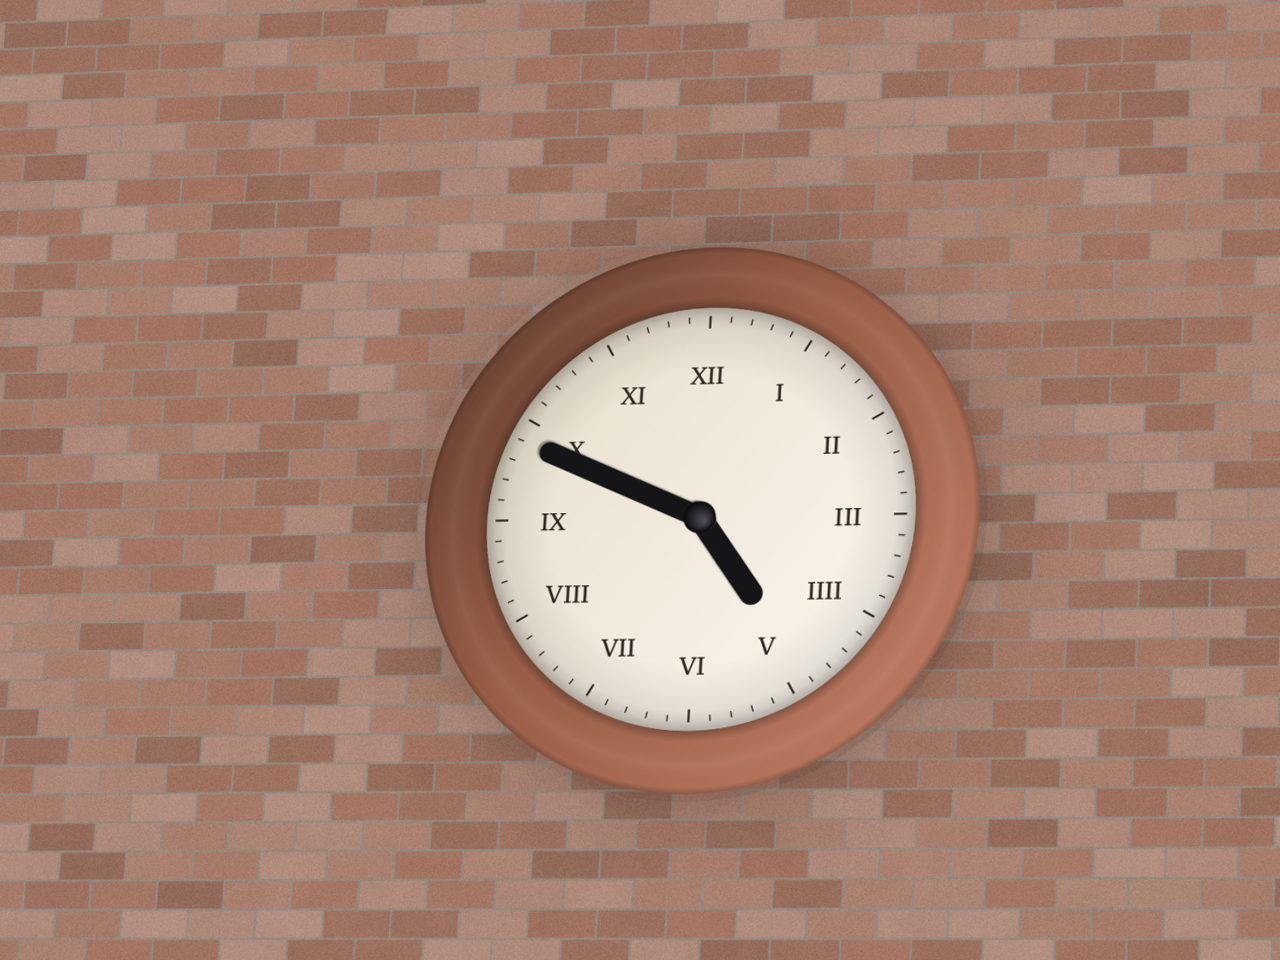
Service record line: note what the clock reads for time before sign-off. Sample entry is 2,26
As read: 4,49
